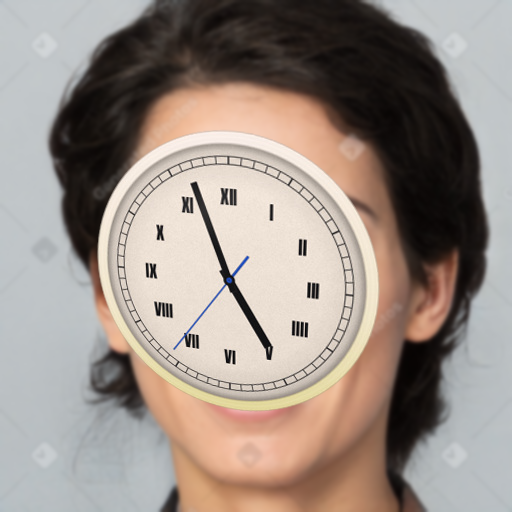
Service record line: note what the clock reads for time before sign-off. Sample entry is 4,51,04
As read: 4,56,36
